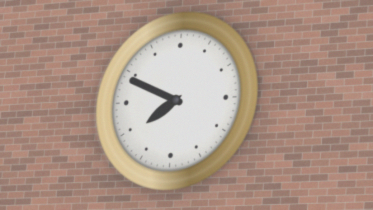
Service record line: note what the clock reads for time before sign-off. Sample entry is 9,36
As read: 7,49
